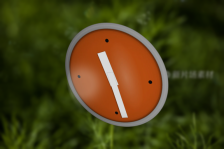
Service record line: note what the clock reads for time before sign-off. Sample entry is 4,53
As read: 11,28
